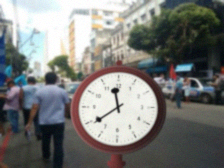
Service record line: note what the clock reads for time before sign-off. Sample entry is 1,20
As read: 11,39
